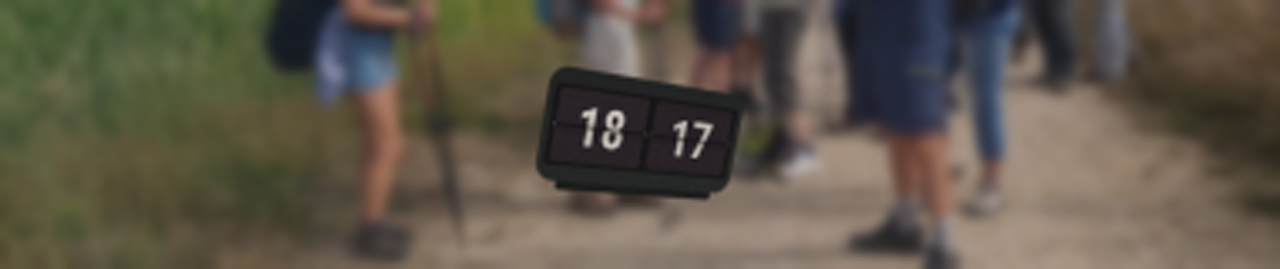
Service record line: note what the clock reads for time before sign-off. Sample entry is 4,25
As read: 18,17
